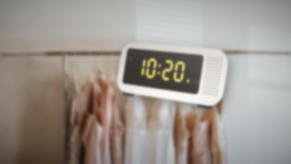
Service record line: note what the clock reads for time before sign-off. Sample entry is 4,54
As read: 10,20
